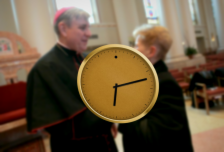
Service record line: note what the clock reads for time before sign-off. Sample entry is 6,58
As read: 6,12
